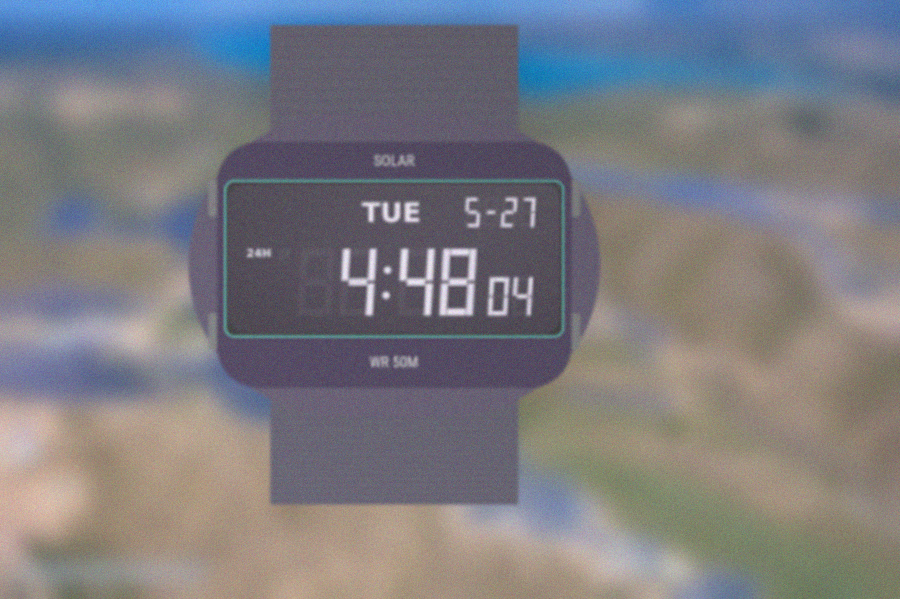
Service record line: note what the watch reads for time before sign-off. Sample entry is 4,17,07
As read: 4,48,04
